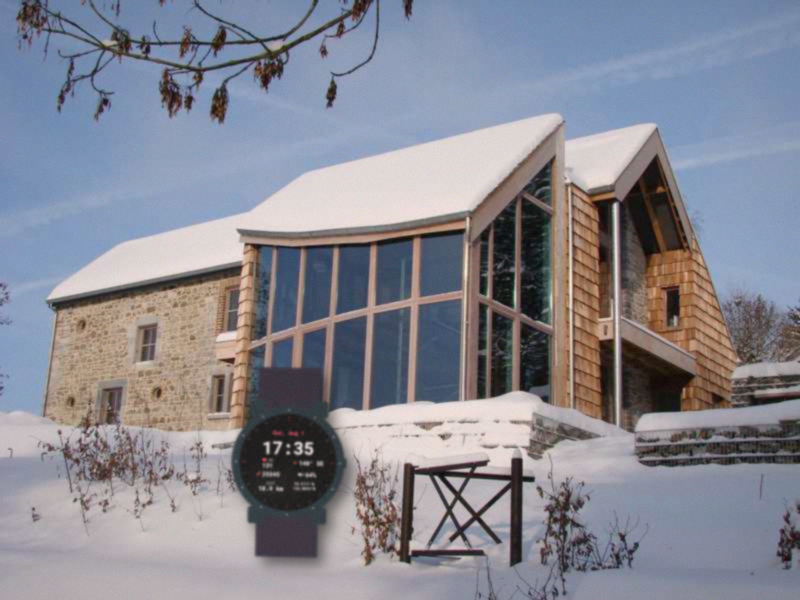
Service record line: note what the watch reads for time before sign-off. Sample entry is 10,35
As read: 17,35
